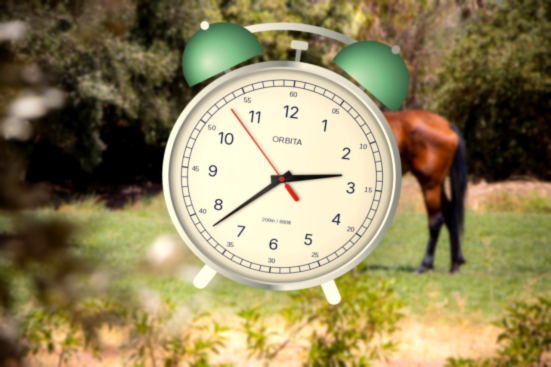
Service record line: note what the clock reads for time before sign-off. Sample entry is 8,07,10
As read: 2,37,53
